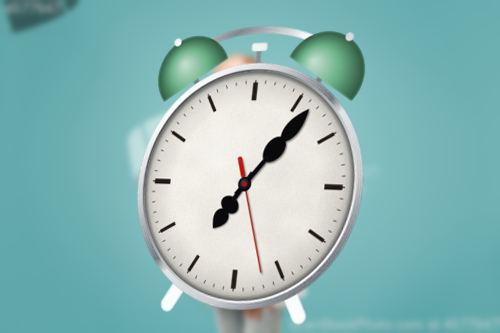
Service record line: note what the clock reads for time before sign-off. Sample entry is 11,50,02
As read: 7,06,27
